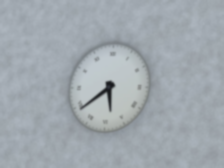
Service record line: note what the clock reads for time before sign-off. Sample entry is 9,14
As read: 5,39
